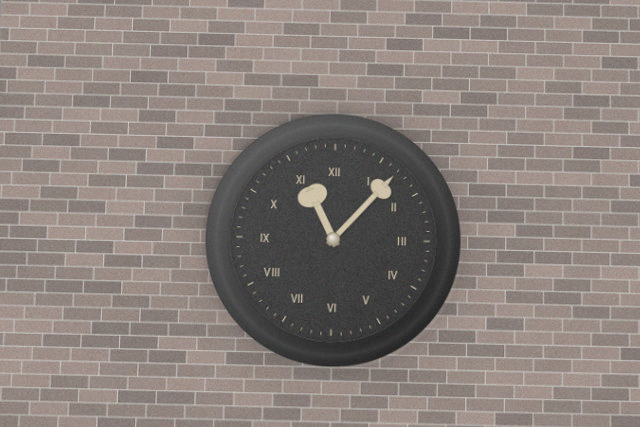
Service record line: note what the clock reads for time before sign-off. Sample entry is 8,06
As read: 11,07
